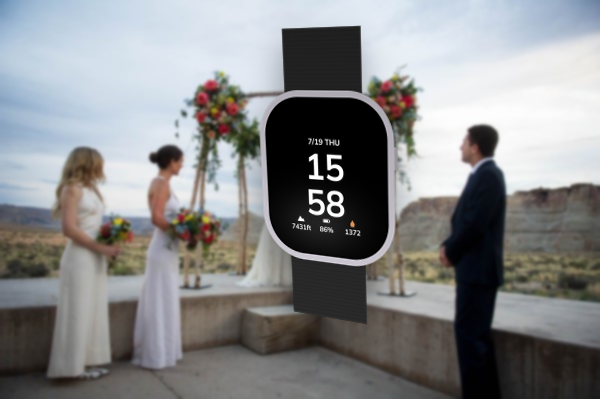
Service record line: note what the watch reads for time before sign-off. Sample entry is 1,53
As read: 15,58
